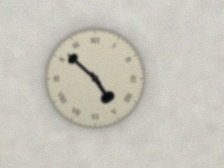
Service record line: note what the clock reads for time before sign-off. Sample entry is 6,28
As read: 4,52
